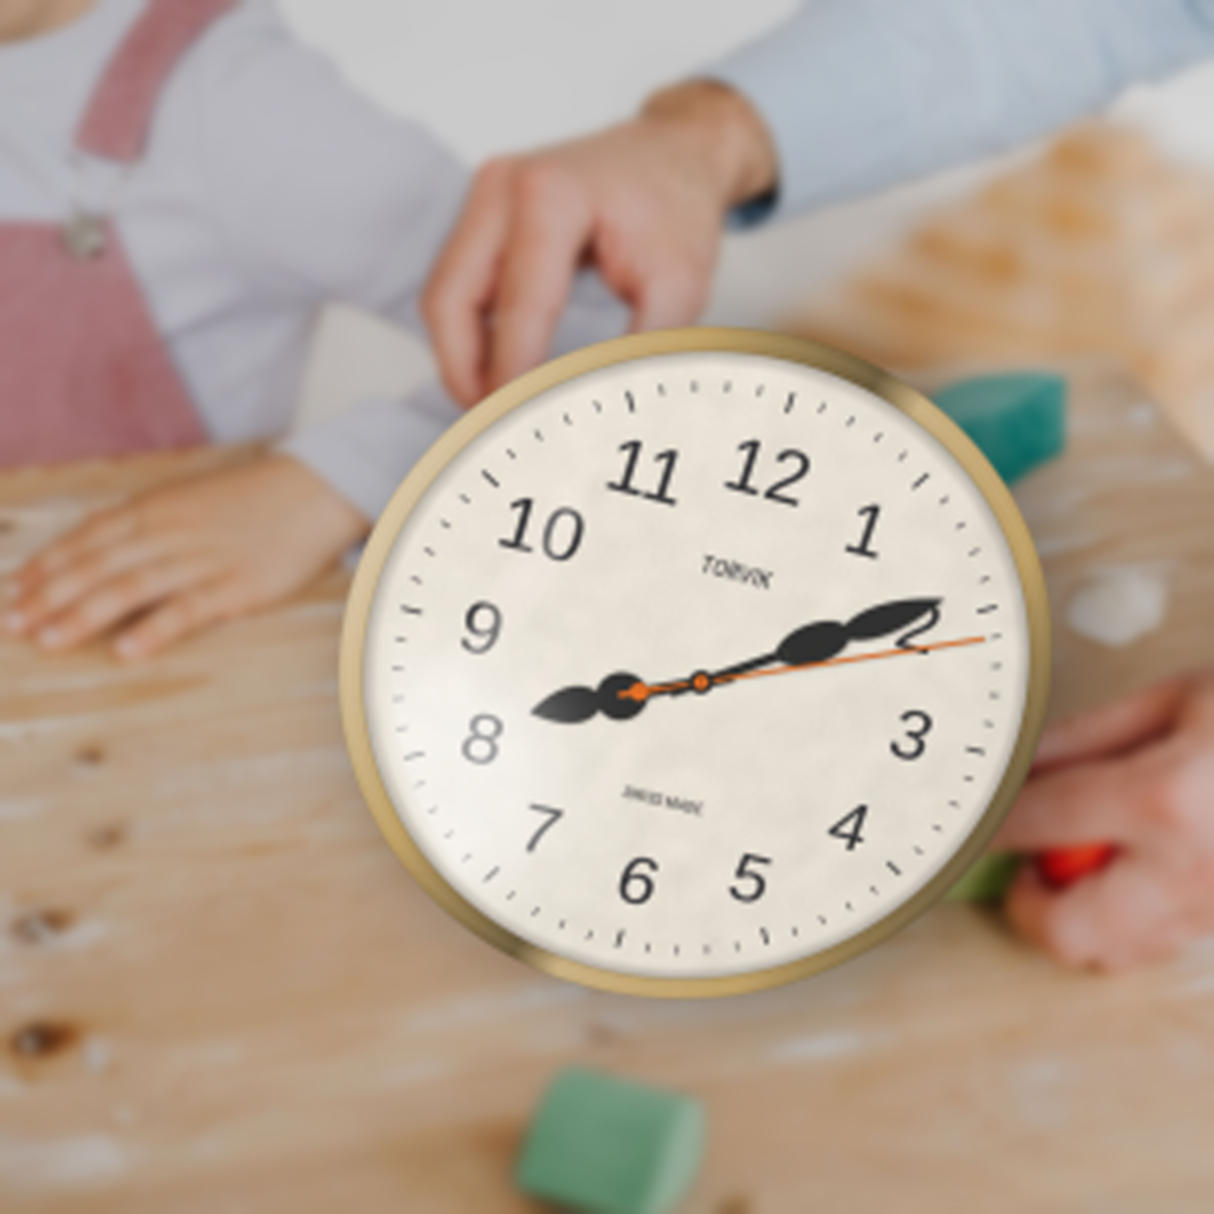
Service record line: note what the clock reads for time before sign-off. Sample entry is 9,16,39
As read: 8,09,11
